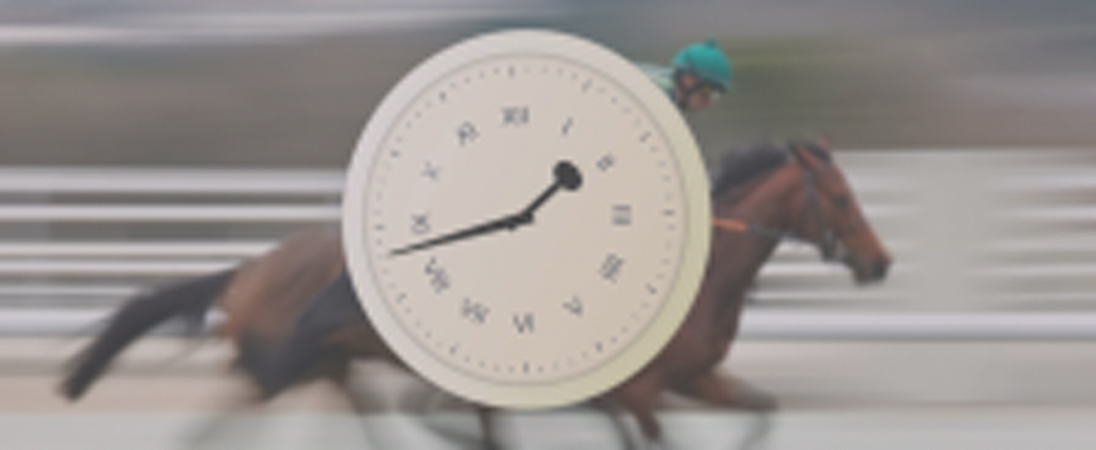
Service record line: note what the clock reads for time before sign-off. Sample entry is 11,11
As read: 1,43
